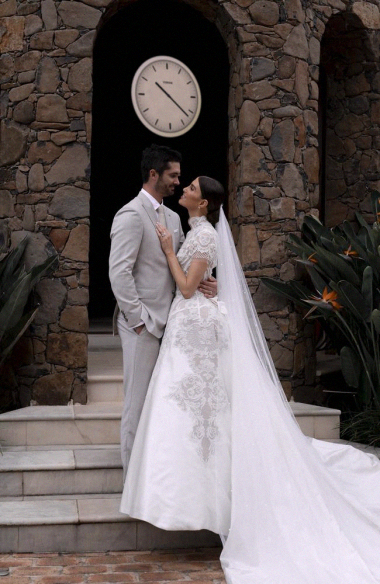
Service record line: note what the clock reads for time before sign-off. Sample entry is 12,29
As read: 10,22
